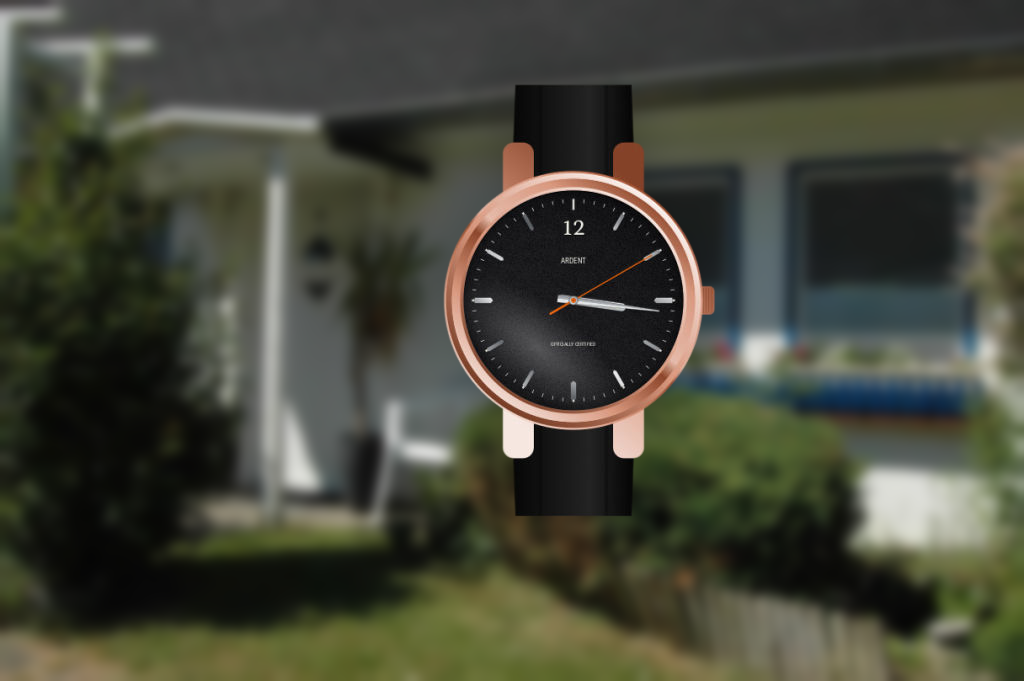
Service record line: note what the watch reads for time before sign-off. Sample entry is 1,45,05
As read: 3,16,10
